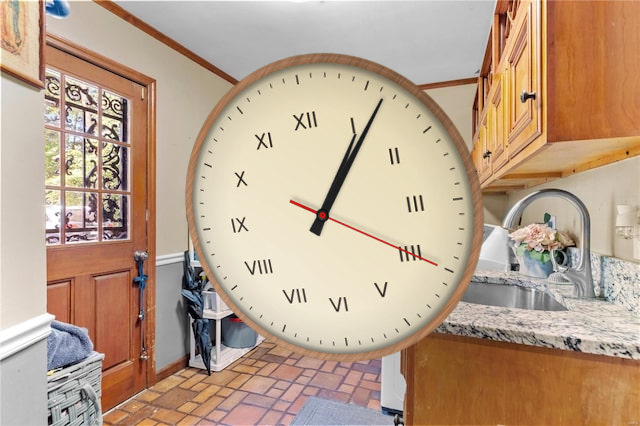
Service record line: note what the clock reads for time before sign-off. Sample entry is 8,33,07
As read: 1,06,20
